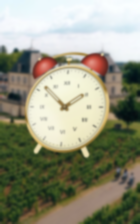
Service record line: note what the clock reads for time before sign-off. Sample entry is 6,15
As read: 1,52
